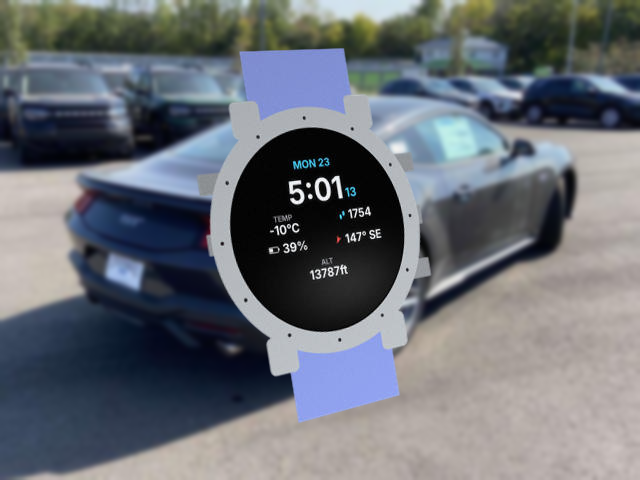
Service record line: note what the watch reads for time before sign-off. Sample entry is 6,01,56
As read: 5,01,13
